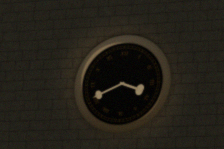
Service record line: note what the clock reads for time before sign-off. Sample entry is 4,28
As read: 3,41
